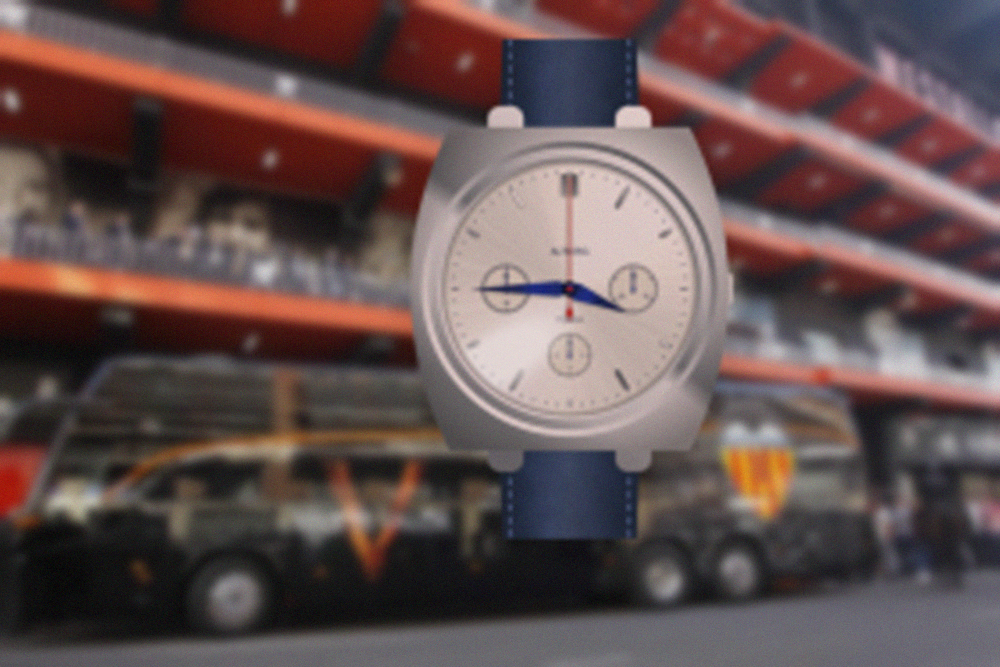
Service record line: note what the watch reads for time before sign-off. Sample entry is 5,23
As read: 3,45
